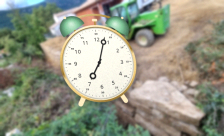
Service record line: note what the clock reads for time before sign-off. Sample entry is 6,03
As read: 7,03
